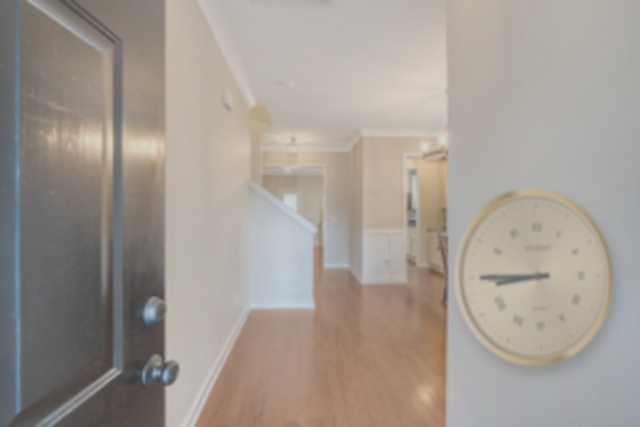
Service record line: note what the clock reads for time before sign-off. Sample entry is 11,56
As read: 8,45
